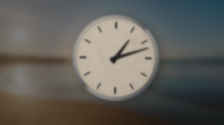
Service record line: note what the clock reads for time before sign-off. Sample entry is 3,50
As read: 1,12
